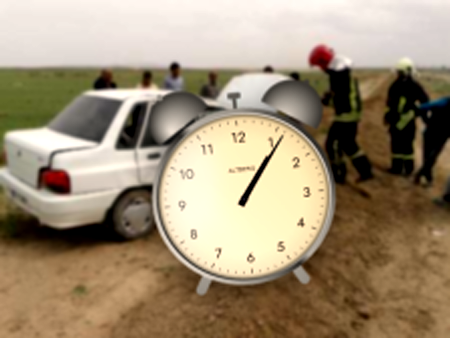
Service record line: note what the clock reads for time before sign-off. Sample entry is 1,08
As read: 1,06
